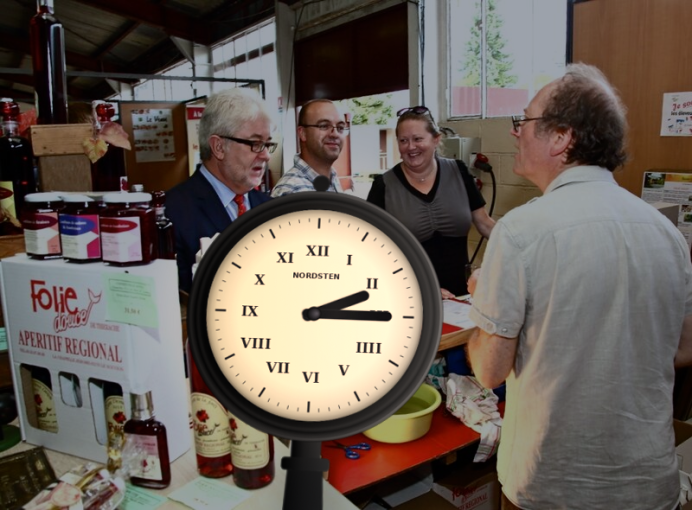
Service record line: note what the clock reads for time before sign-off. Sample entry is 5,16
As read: 2,15
